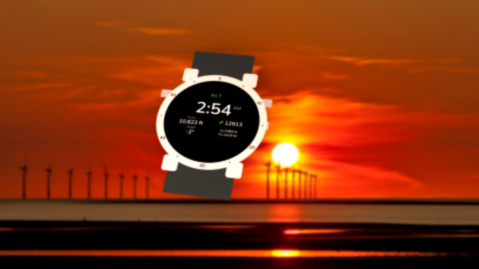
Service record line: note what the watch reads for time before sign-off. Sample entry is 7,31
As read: 2,54
